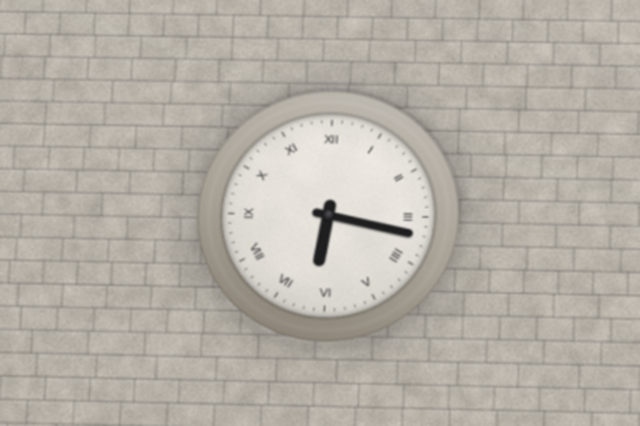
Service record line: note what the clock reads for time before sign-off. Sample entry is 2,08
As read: 6,17
